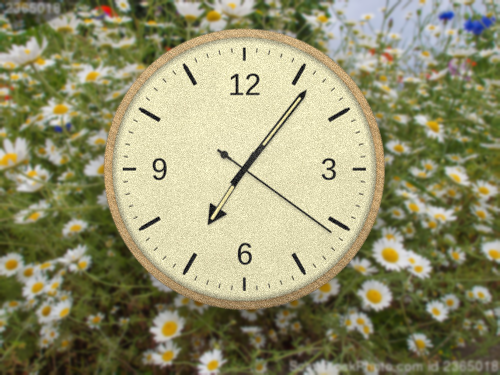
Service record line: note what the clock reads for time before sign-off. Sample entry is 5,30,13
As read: 7,06,21
